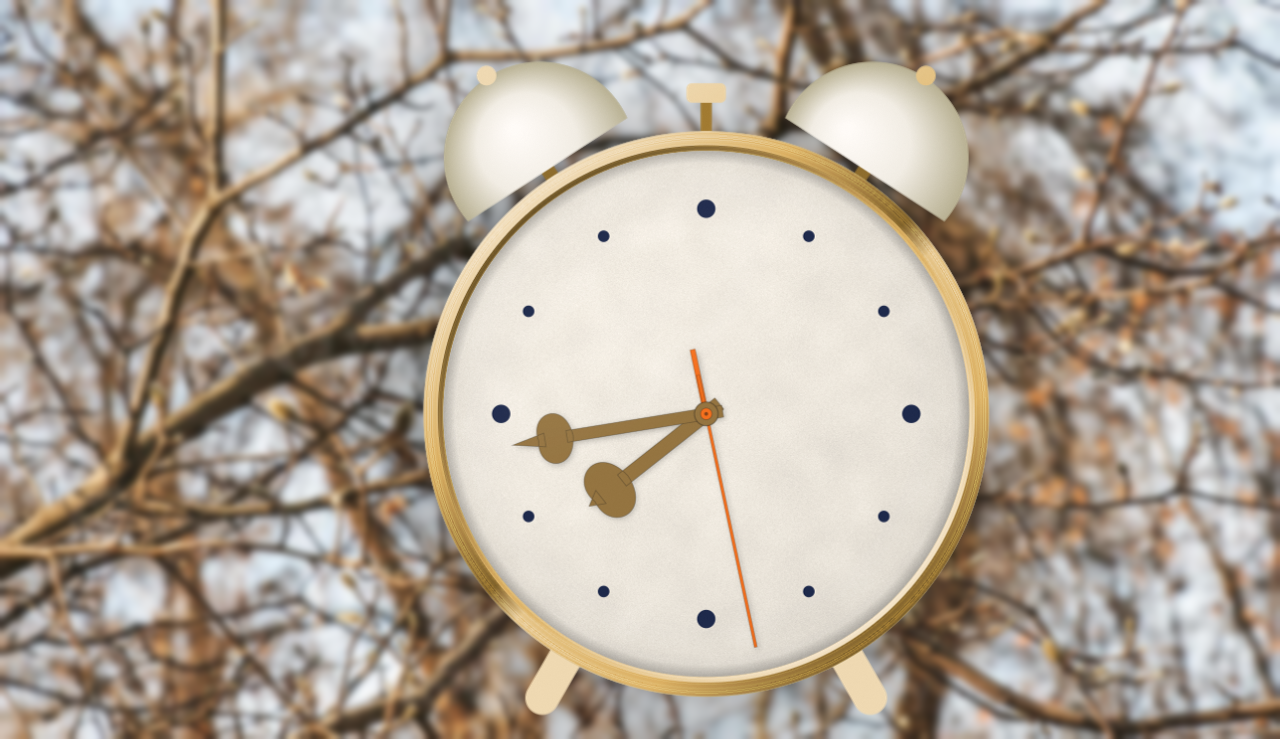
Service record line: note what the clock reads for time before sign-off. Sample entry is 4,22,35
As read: 7,43,28
